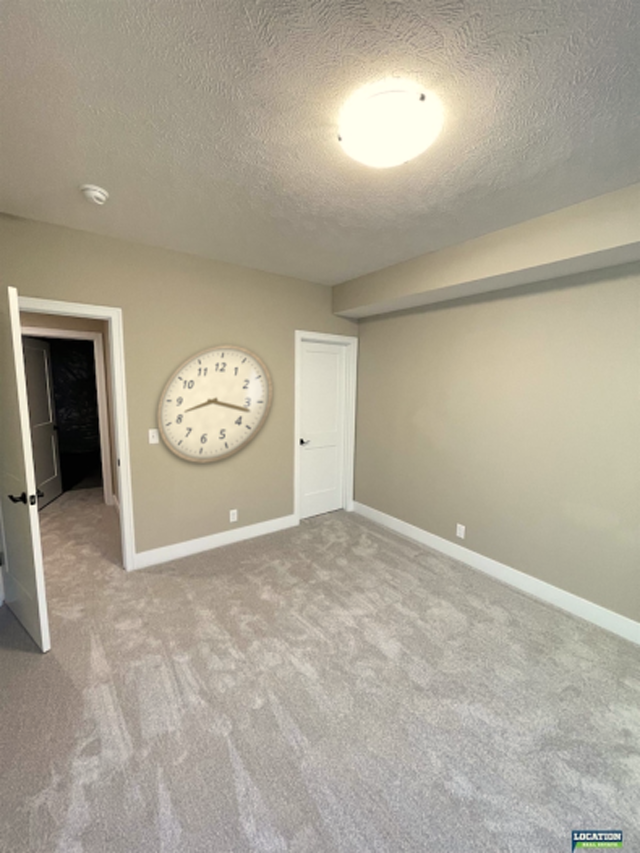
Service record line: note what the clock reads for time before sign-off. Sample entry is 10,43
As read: 8,17
